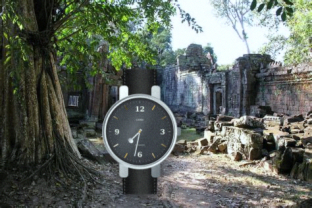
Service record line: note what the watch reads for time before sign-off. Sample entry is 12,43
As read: 7,32
